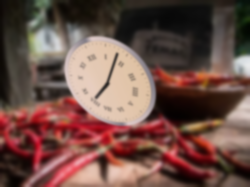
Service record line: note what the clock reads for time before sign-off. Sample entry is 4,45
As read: 8,08
